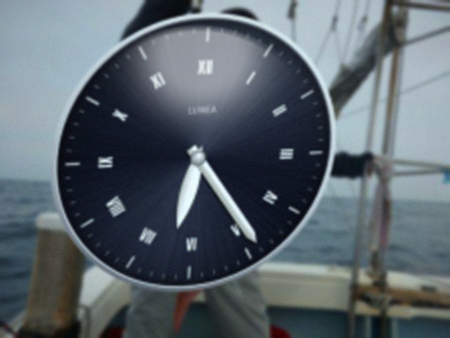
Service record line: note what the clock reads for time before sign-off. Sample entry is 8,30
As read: 6,24
